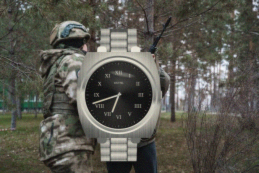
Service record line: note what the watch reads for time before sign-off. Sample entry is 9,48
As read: 6,42
